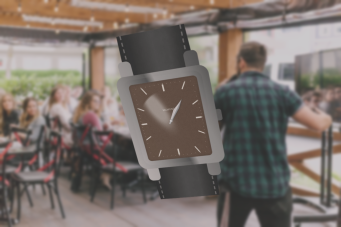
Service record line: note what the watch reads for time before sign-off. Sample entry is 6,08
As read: 1,06
